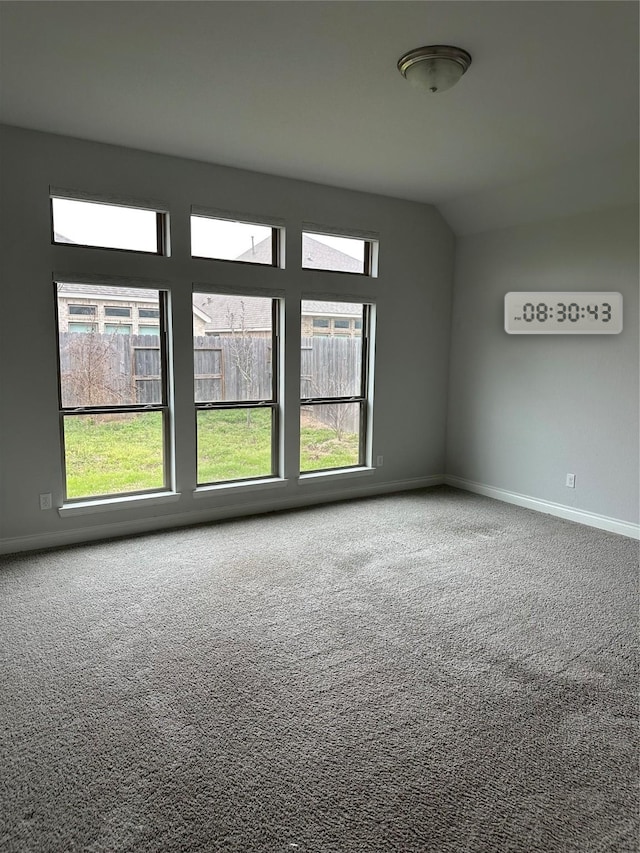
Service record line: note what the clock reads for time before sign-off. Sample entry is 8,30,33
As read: 8,30,43
